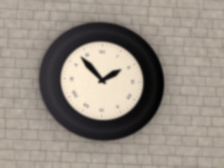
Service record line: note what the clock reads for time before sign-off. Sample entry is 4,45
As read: 1,53
